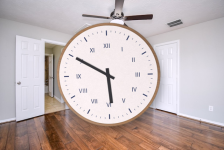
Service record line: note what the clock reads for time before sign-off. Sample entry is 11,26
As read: 5,50
